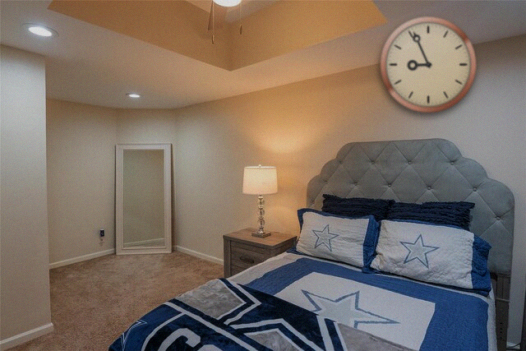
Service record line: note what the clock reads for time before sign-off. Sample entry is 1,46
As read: 8,56
